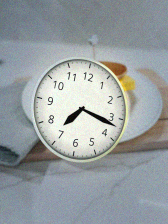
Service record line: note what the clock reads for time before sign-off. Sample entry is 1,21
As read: 7,17
